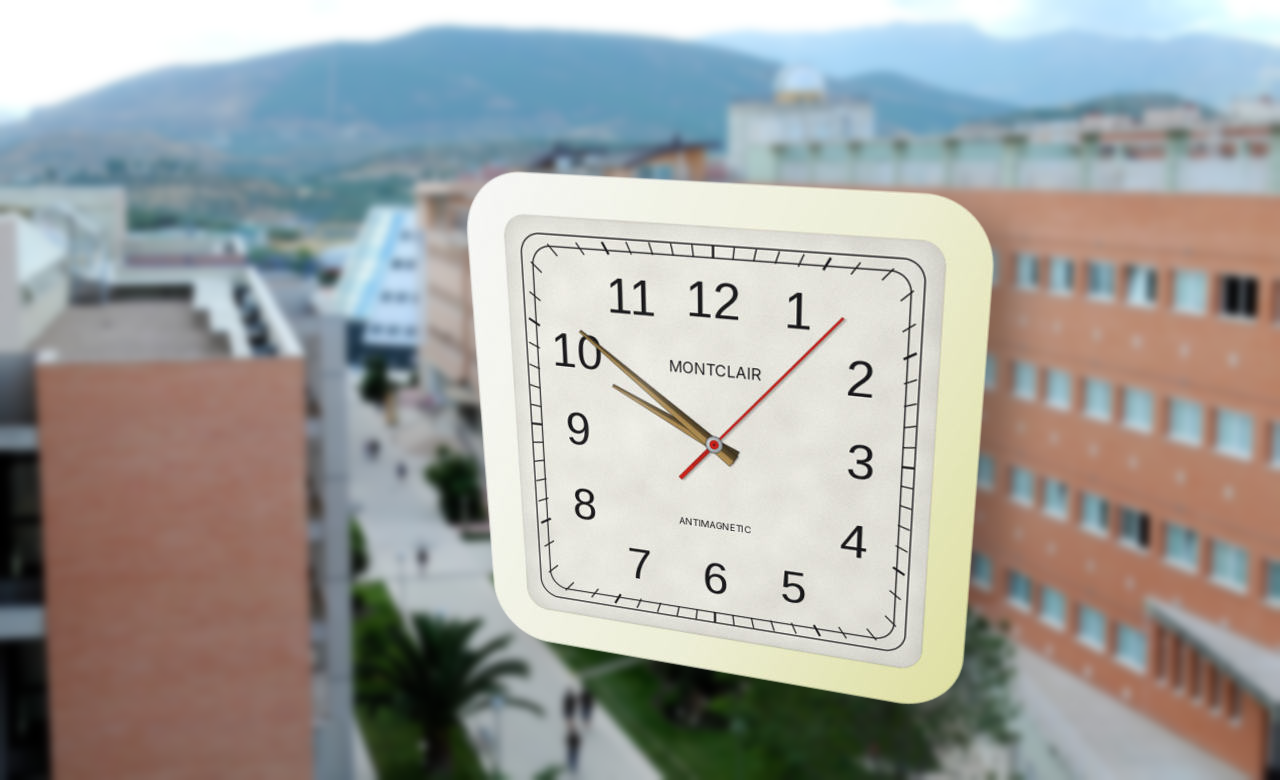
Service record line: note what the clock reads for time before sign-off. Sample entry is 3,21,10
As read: 9,51,07
